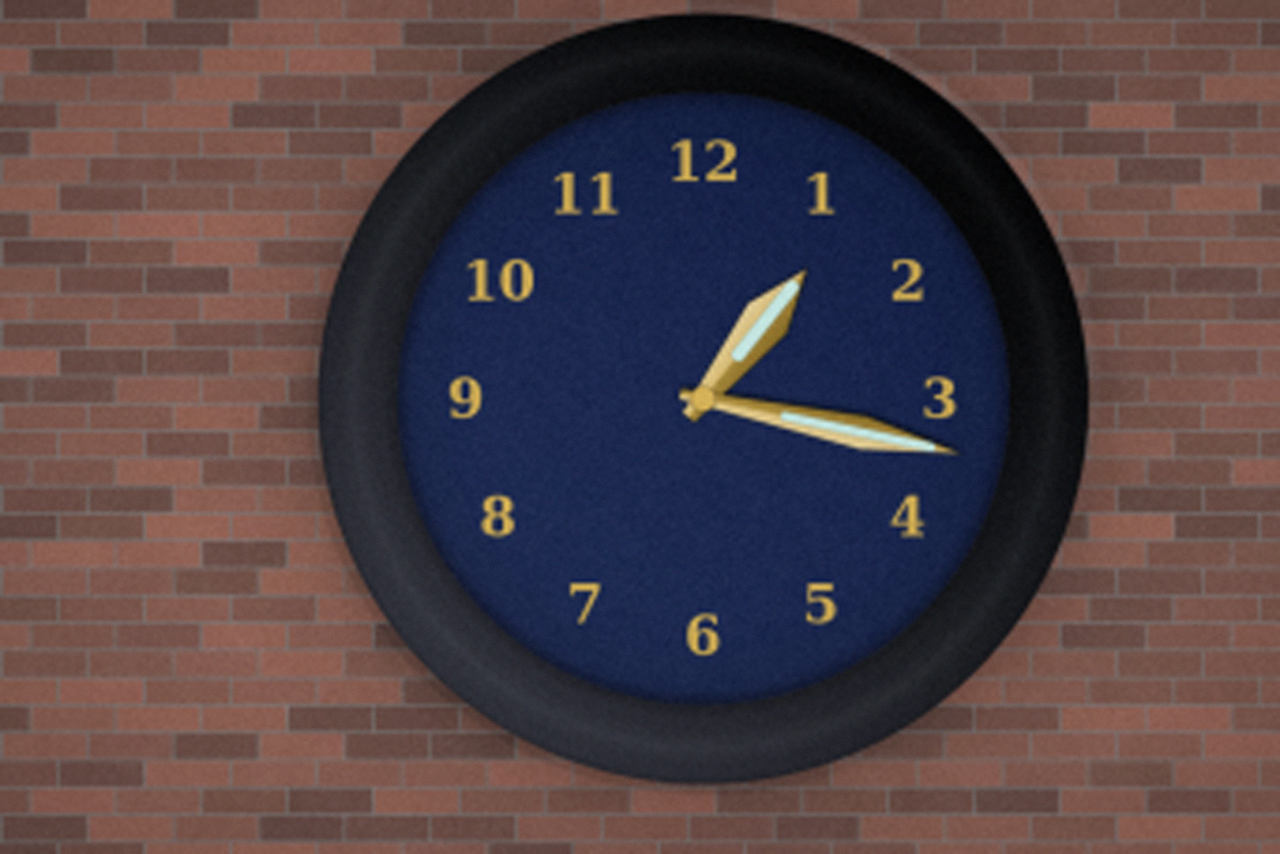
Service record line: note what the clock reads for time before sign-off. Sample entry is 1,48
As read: 1,17
